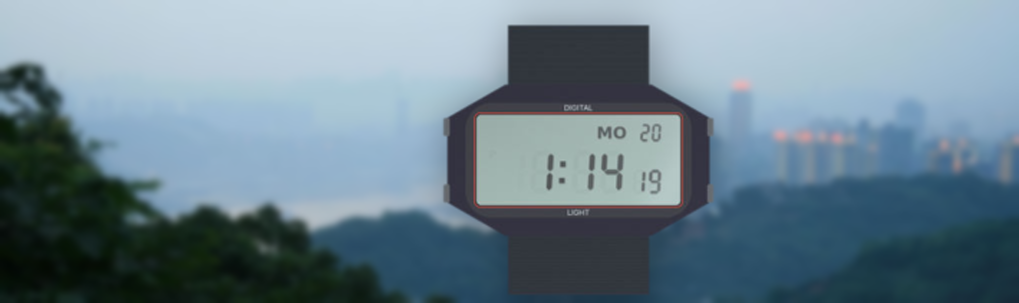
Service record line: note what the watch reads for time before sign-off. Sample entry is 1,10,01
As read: 1,14,19
